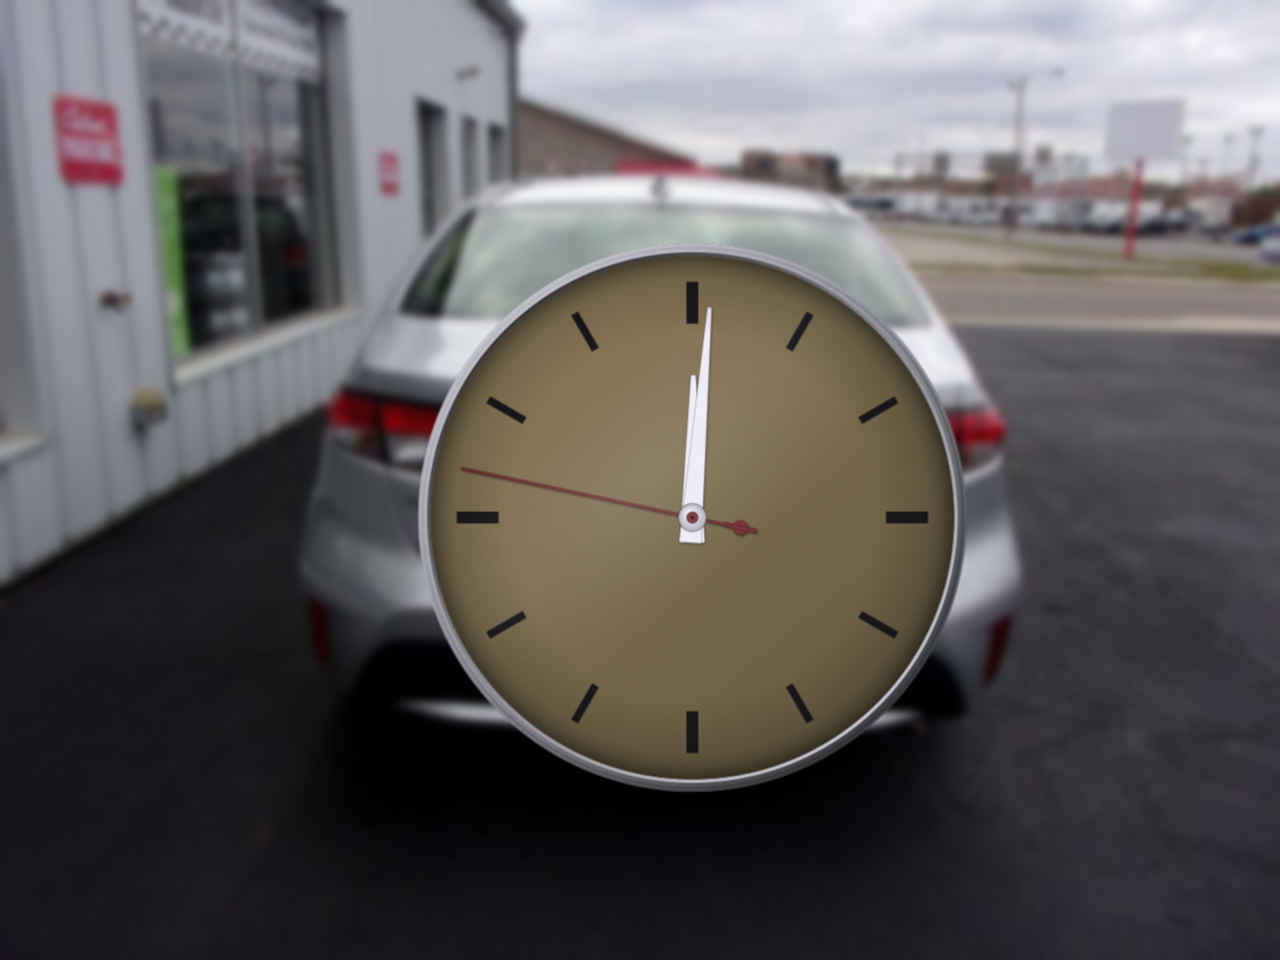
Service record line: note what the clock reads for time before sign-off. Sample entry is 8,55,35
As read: 12,00,47
